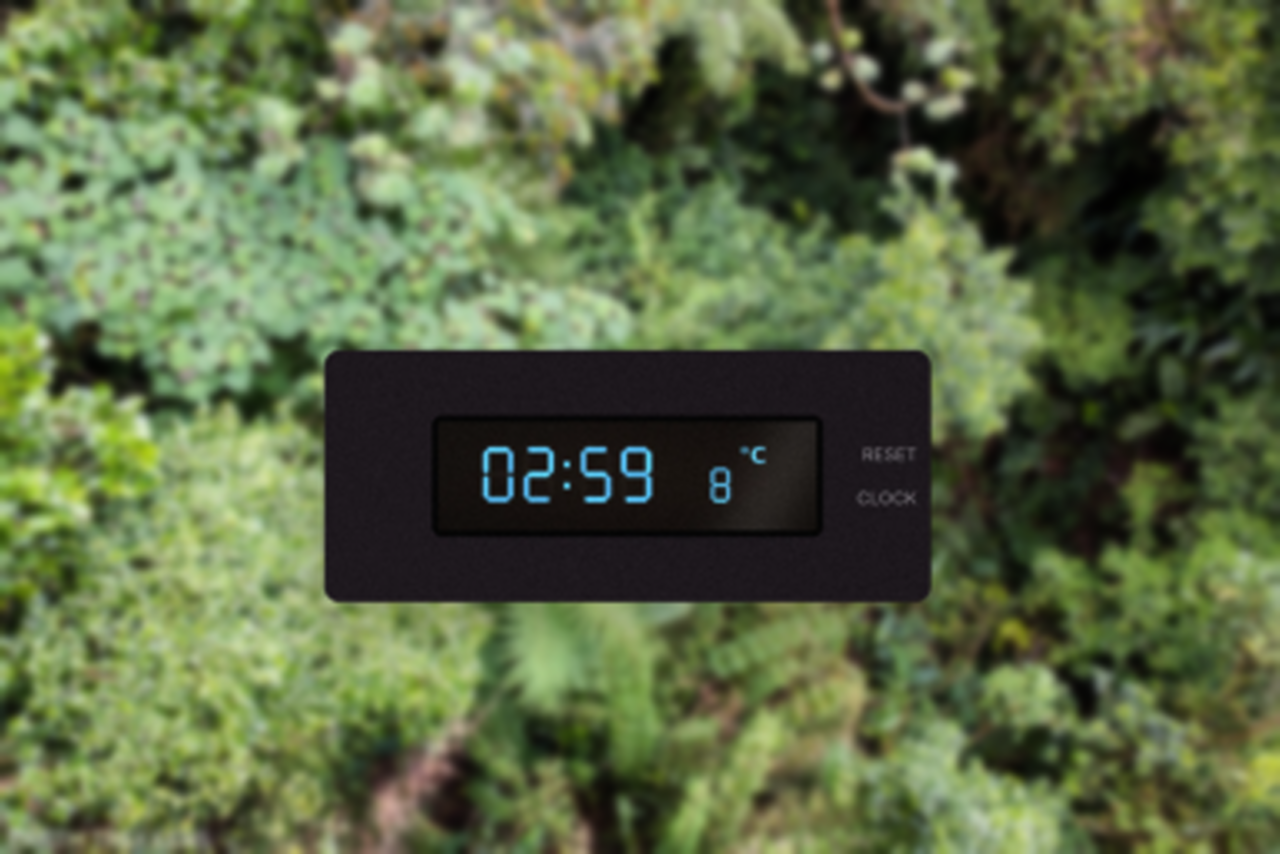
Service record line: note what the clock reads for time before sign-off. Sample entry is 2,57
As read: 2,59
